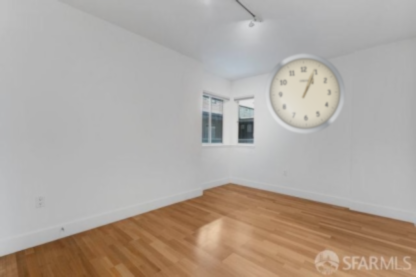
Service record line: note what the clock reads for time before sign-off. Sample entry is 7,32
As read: 1,04
